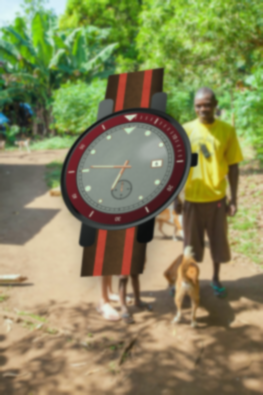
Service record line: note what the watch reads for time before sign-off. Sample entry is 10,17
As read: 6,46
